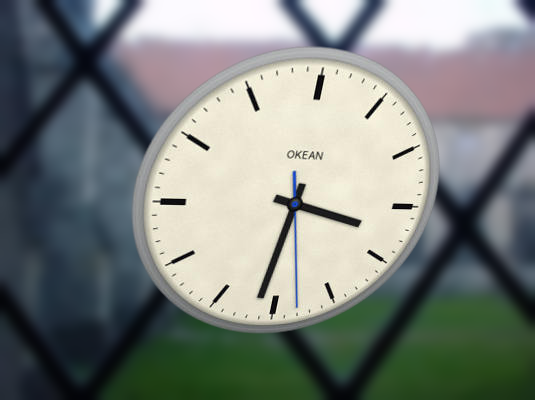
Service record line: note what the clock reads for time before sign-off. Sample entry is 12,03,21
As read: 3,31,28
